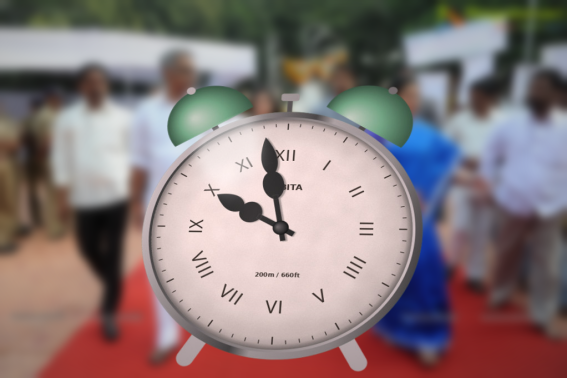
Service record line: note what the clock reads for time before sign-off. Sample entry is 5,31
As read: 9,58
